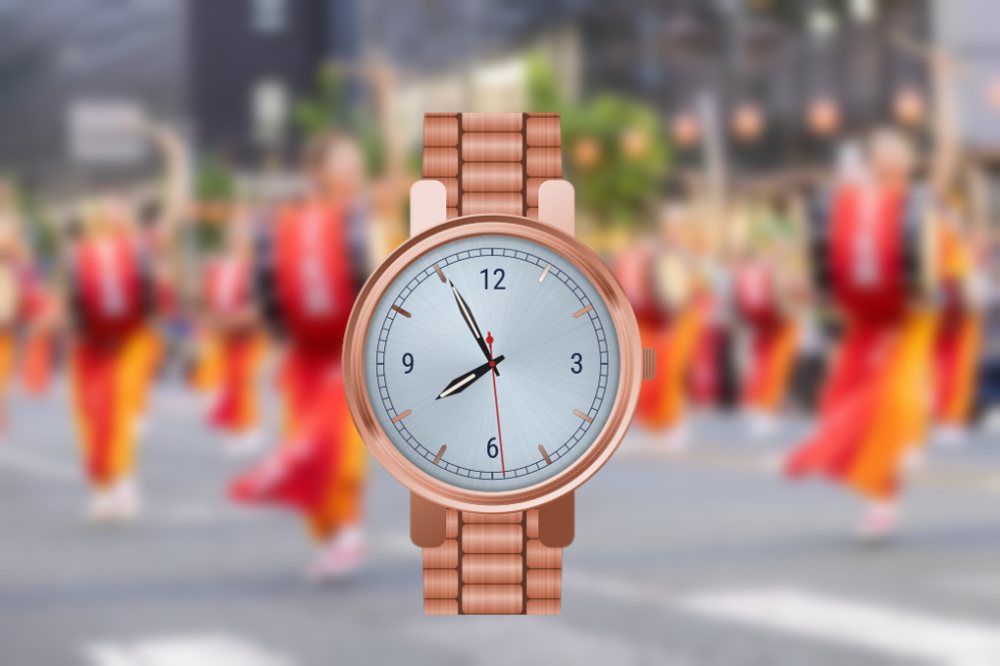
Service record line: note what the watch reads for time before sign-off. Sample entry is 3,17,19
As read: 7,55,29
